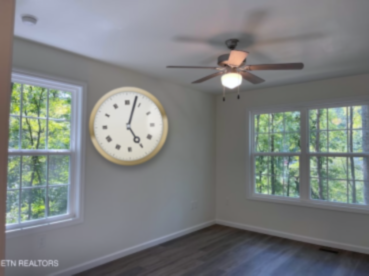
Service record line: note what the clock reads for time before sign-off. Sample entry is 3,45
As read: 5,03
